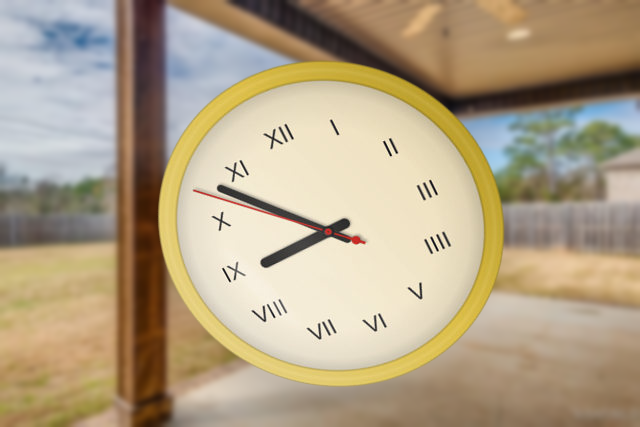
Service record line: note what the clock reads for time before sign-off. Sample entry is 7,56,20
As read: 8,52,52
